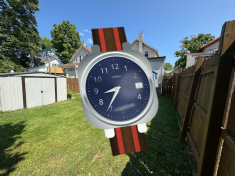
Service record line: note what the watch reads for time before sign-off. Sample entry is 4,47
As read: 8,36
